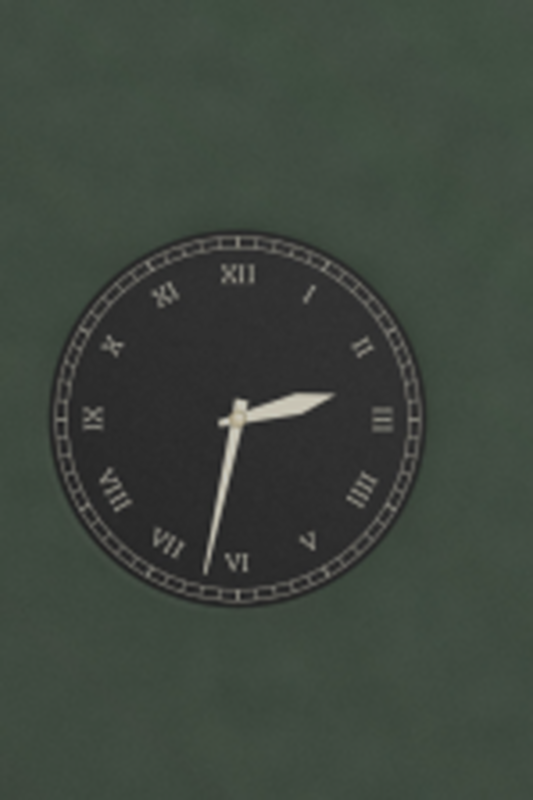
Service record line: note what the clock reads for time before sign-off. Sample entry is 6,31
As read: 2,32
